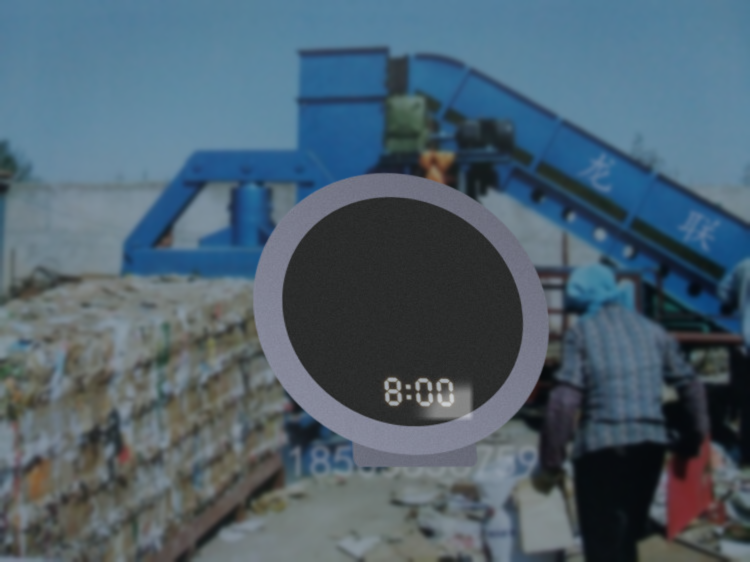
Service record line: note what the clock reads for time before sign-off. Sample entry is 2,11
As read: 8,00
